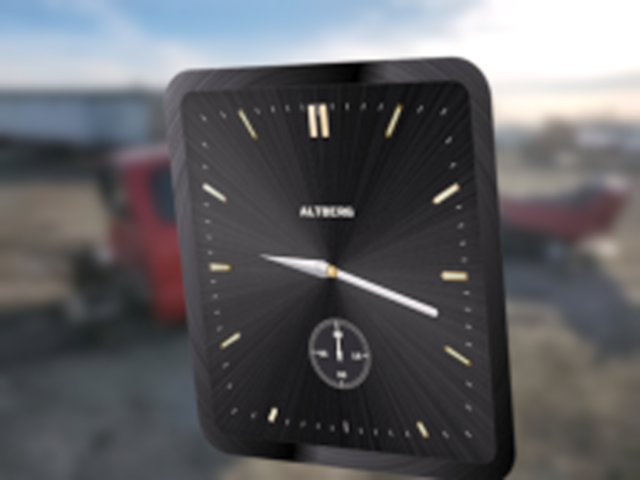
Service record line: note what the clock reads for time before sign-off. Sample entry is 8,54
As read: 9,18
